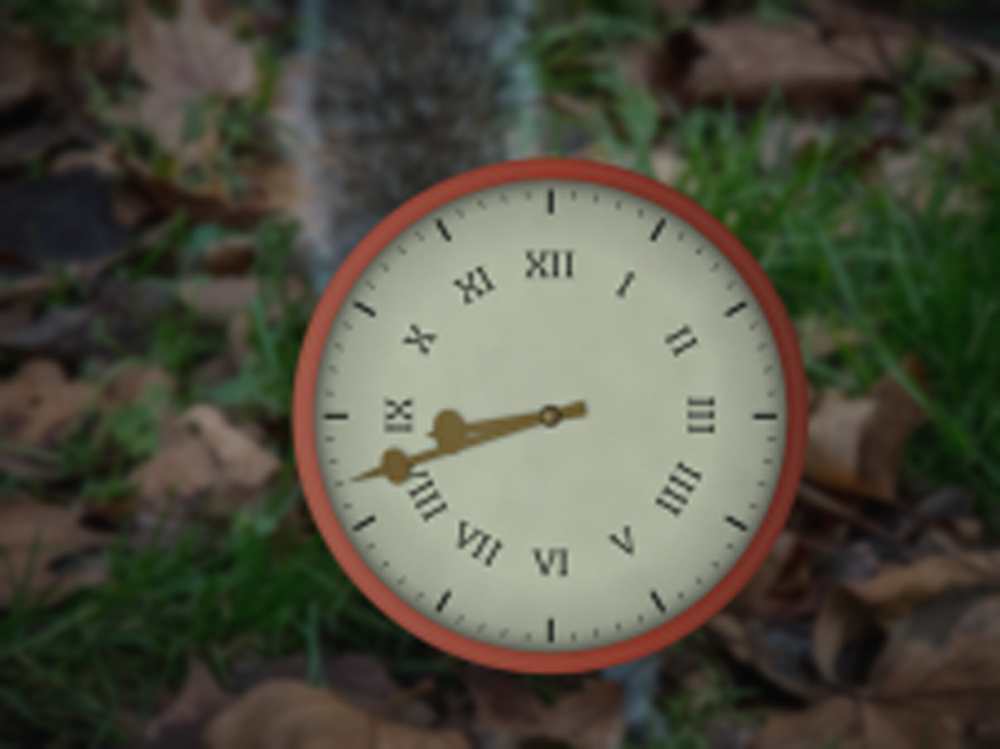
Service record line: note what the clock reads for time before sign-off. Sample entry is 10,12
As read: 8,42
